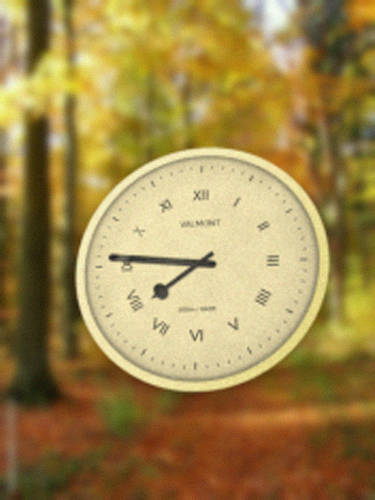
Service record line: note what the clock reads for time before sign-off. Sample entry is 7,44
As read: 7,46
